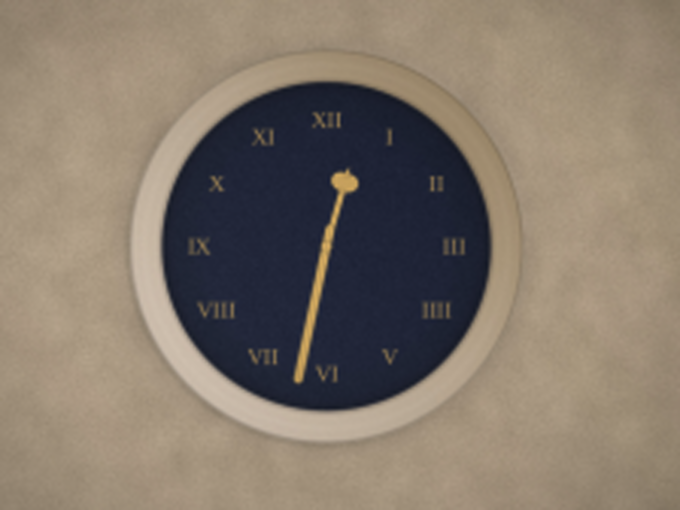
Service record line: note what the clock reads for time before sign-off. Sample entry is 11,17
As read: 12,32
